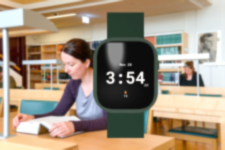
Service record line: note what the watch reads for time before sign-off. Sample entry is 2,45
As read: 3,54
